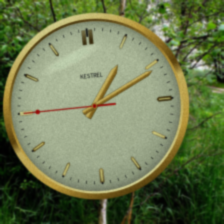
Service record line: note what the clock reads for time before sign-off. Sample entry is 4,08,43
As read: 1,10,45
